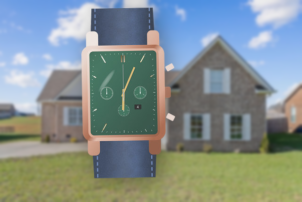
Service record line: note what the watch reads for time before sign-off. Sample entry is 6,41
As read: 6,04
